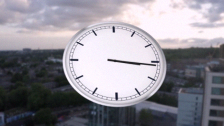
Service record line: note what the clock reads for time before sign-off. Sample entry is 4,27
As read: 3,16
